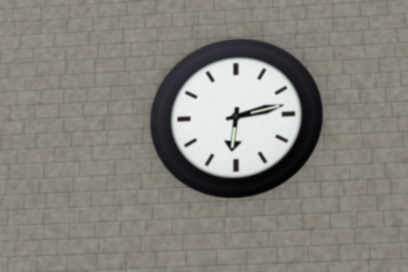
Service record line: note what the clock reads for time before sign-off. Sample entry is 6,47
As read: 6,13
